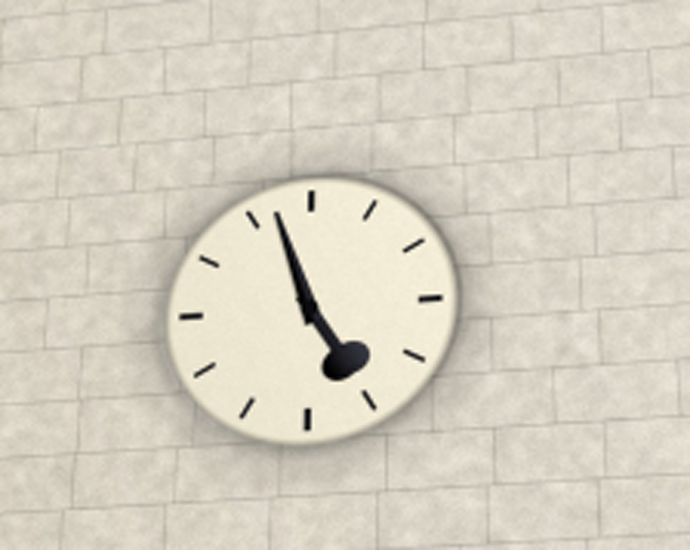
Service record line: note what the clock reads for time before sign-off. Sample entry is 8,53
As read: 4,57
